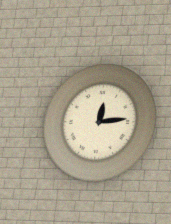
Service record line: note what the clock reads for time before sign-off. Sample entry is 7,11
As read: 12,14
